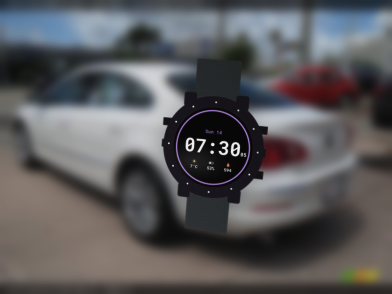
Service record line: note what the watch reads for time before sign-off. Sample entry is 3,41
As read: 7,30
